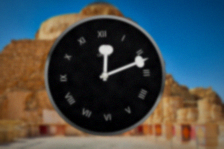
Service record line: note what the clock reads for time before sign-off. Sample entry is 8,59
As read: 12,12
